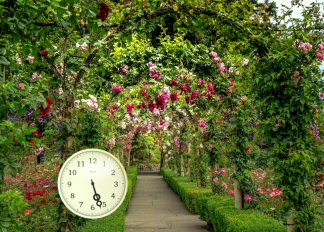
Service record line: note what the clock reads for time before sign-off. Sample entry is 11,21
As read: 5,27
